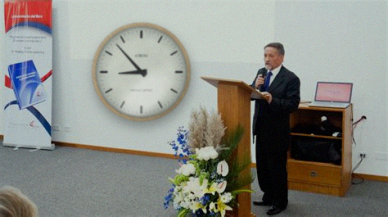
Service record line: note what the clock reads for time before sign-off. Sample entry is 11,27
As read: 8,53
